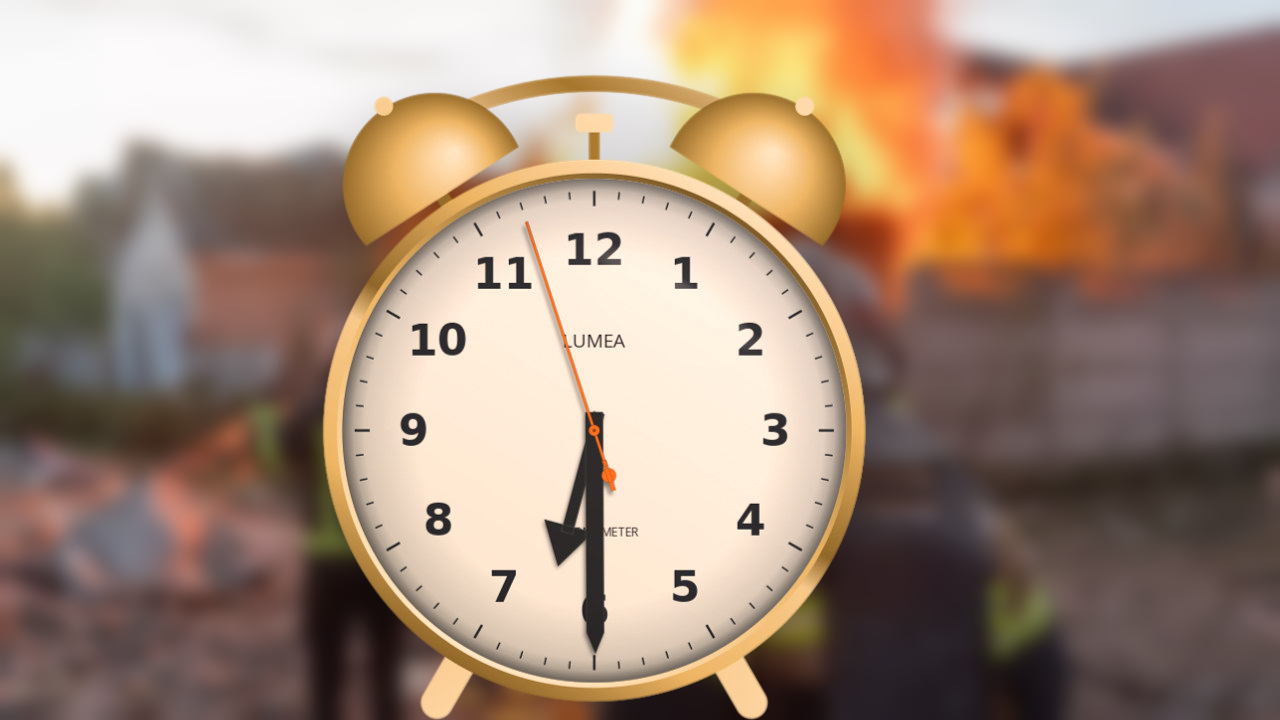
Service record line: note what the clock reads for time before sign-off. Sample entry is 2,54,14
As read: 6,29,57
